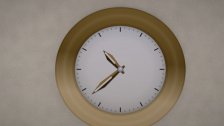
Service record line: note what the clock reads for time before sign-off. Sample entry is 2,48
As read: 10,38
